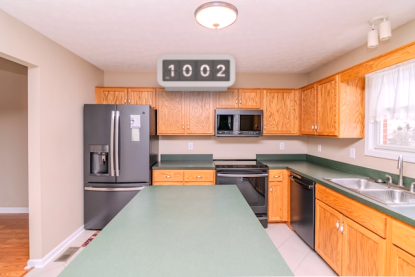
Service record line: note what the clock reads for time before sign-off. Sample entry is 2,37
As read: 10,02
